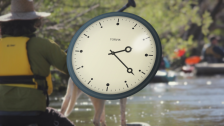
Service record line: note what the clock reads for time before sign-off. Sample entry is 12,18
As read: 2,22
